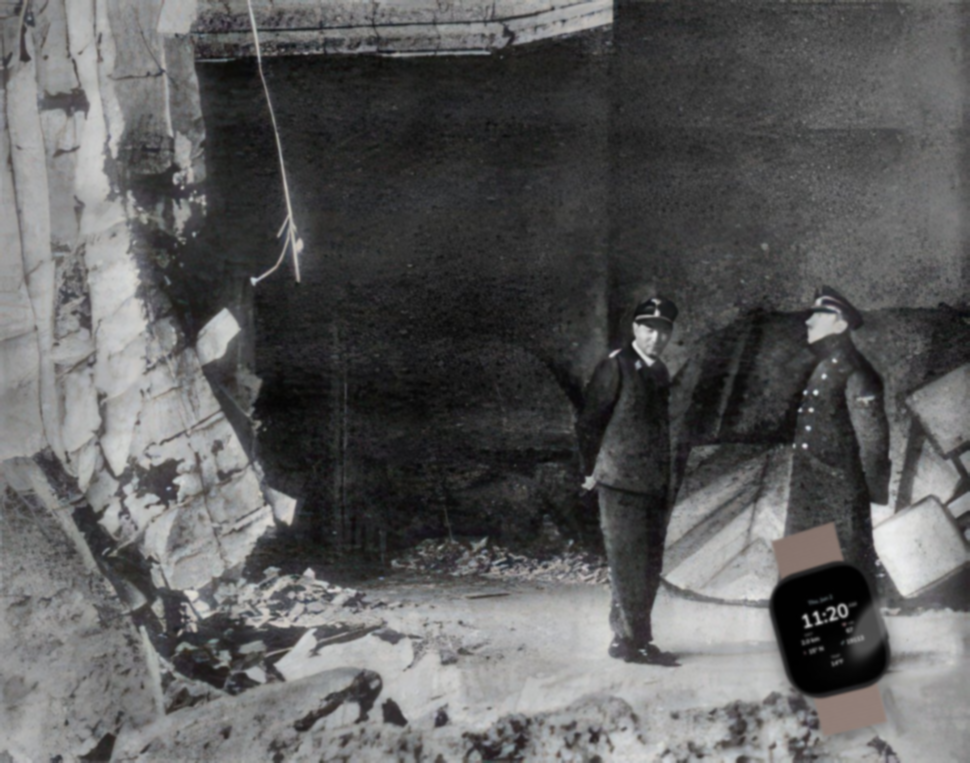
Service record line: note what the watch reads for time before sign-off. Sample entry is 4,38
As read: 11,20
